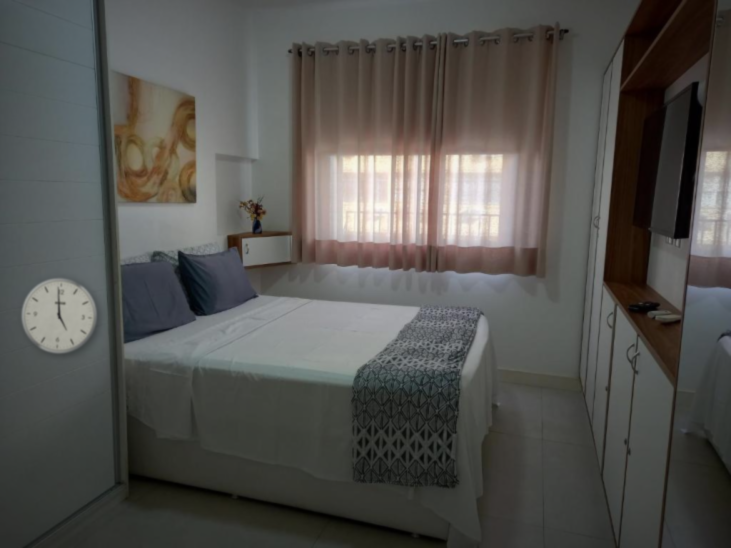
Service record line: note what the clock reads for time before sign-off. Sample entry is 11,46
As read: 4,59
